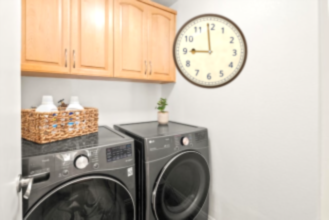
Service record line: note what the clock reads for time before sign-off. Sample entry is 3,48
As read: 8,59
